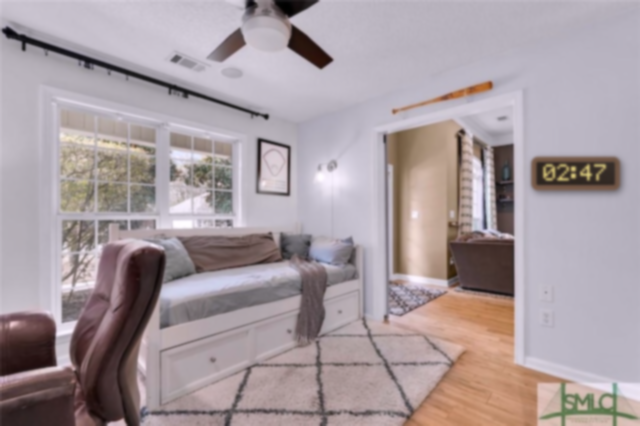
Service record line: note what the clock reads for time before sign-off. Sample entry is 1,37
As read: 2,47
